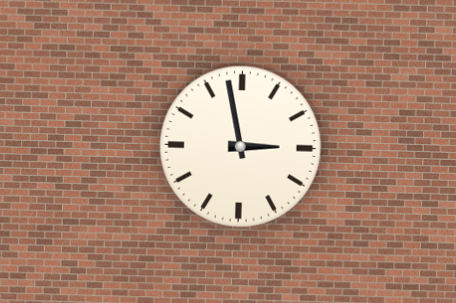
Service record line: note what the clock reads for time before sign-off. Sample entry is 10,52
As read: 2,58
